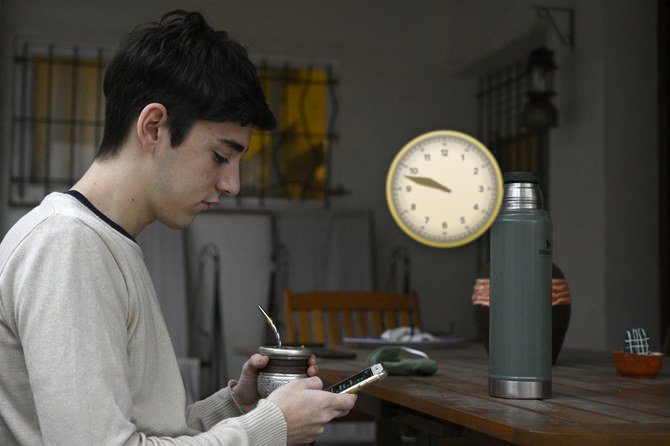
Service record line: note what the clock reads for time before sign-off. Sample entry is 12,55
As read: 9,48
